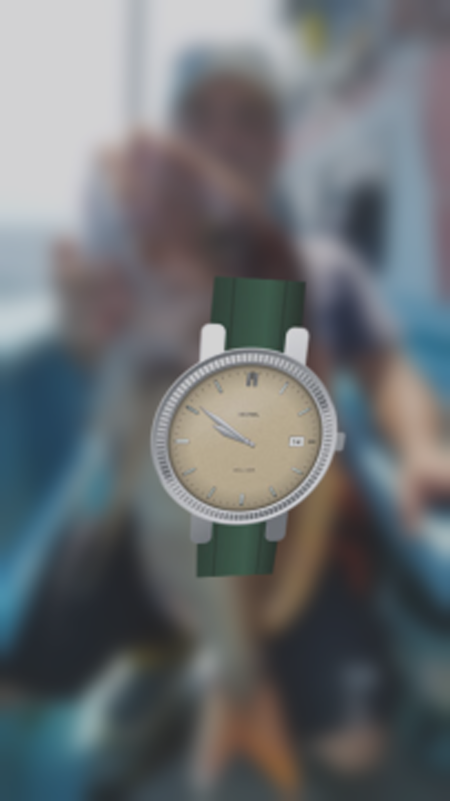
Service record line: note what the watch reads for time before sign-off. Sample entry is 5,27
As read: 9,51
